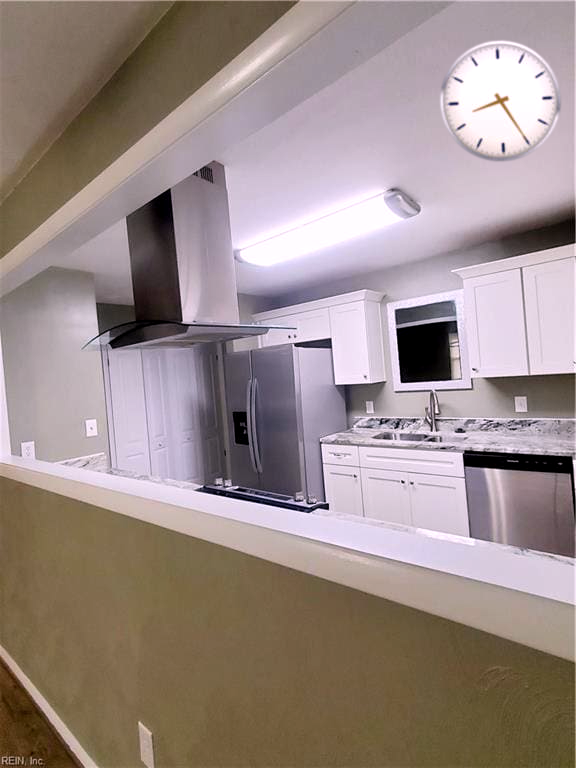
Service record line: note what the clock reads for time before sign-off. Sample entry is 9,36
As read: 8,25
